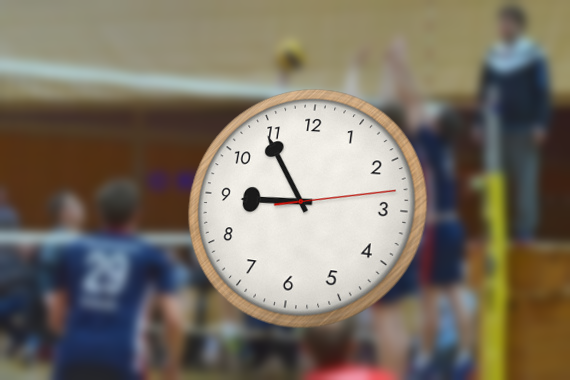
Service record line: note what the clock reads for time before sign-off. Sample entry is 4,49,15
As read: 8,54,13
